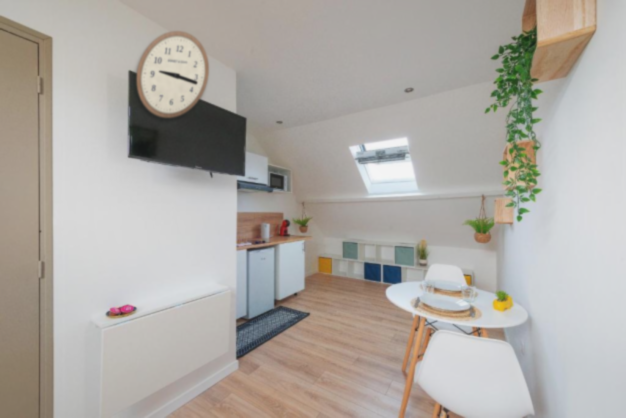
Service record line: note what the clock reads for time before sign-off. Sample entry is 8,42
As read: 9,17
